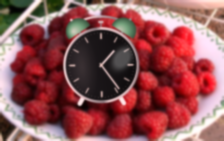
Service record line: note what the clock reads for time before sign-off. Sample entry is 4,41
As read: 1,24
